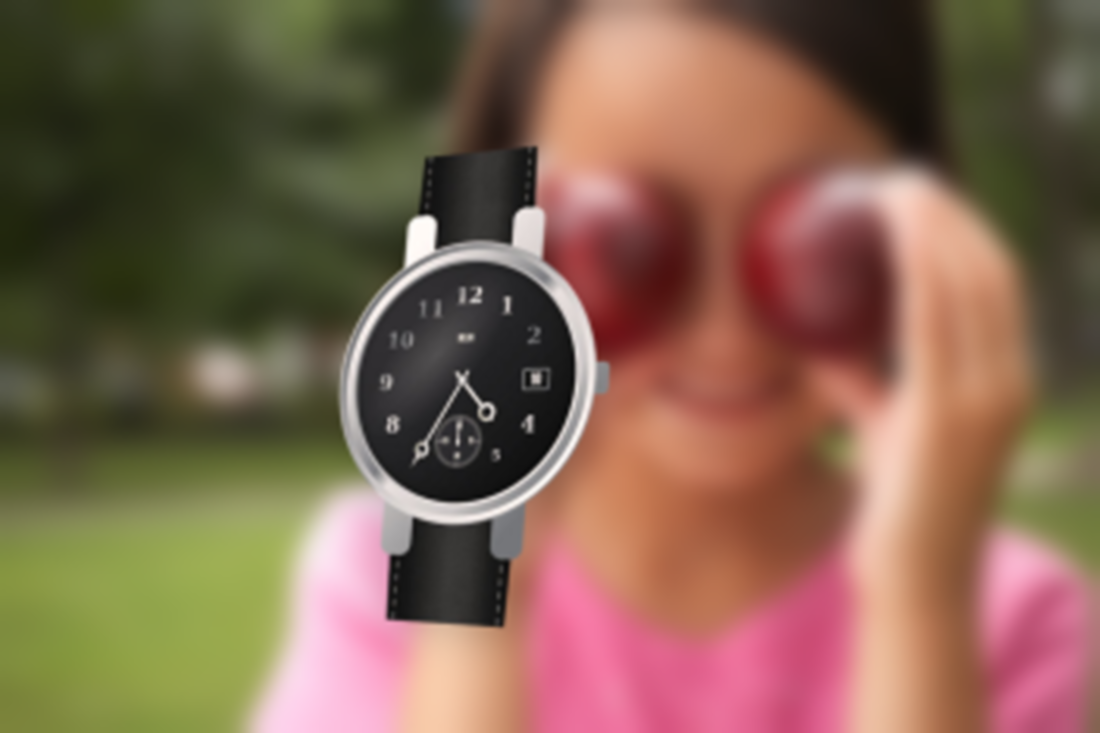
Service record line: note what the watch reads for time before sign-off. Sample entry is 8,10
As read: 4,35
